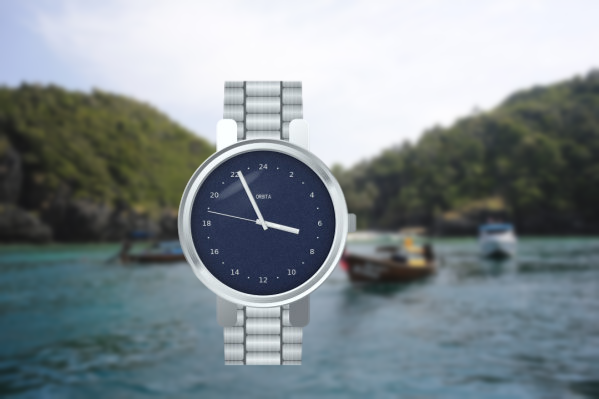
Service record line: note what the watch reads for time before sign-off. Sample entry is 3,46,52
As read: 6,55,47
